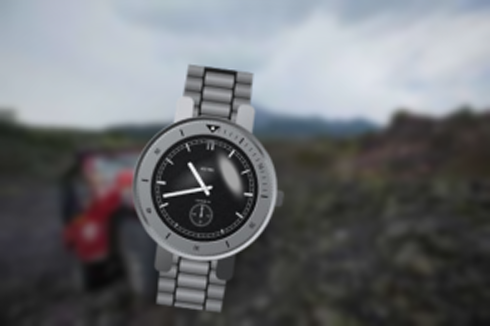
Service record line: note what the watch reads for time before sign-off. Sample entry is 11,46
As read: 10,42
